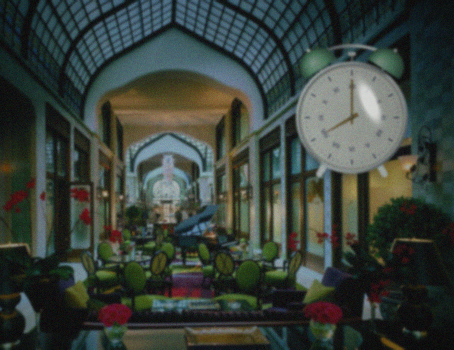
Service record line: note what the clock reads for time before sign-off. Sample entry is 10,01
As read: 8,00
